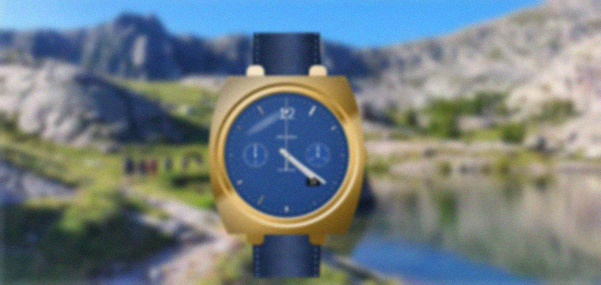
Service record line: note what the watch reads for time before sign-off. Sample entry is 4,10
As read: 4,21
